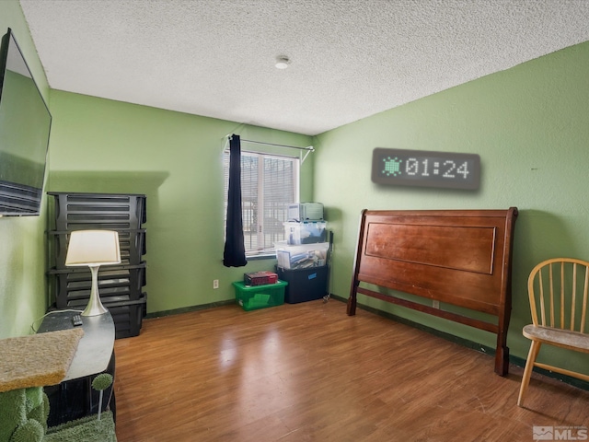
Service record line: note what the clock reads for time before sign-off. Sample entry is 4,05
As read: 1,24
